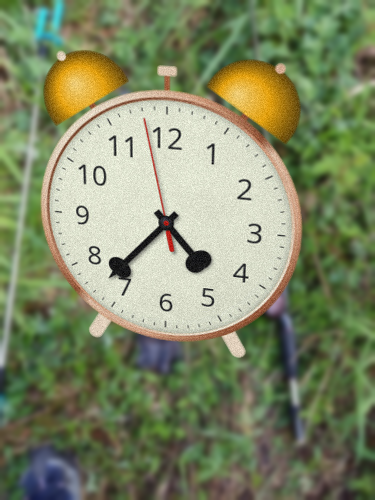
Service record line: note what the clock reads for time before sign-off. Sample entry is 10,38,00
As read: 4,36,58
